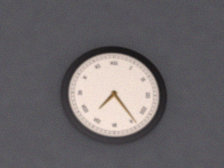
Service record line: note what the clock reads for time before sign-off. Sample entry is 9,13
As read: 7,24
